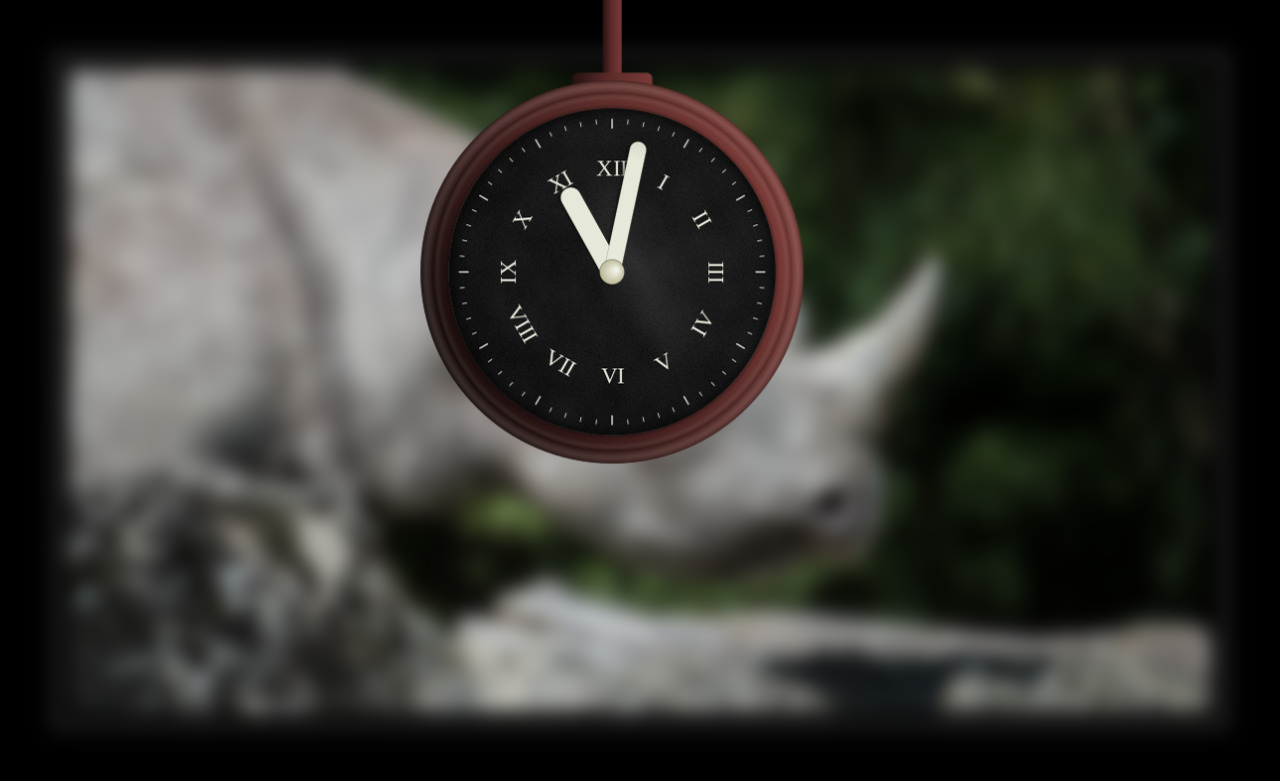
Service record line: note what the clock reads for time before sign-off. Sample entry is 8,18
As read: 11,02
